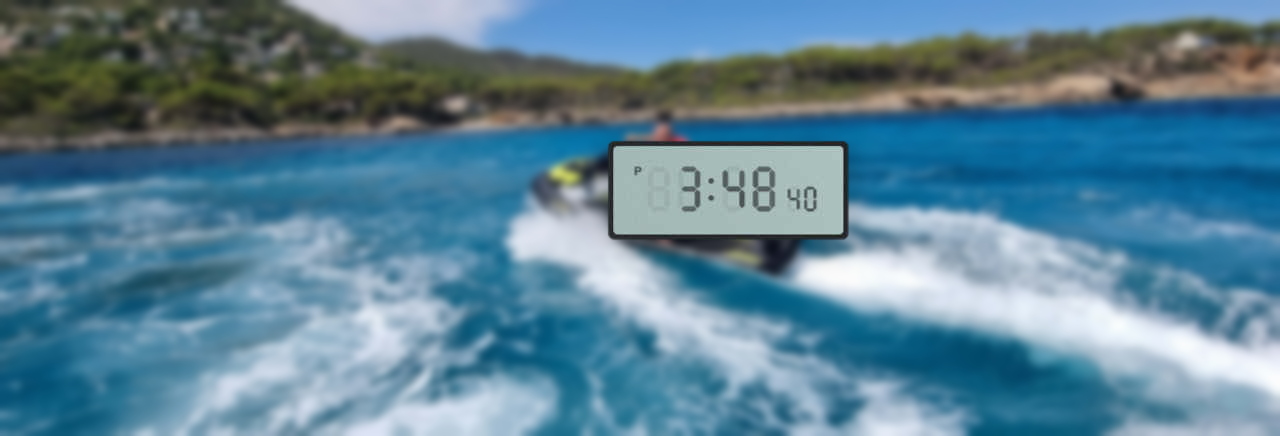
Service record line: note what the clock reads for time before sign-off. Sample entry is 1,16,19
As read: 3,48,40
